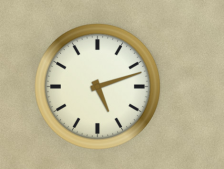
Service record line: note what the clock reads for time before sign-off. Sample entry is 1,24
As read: 5,12
